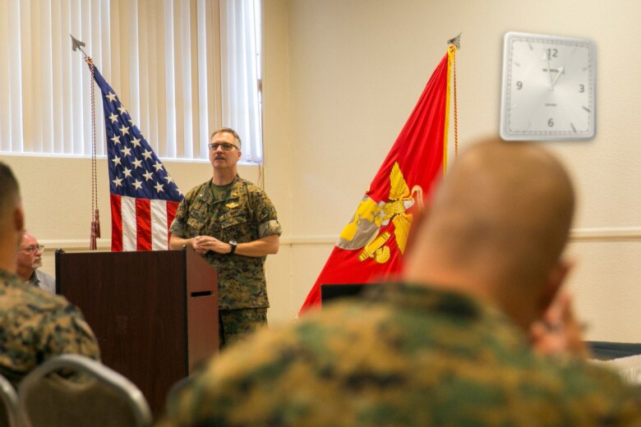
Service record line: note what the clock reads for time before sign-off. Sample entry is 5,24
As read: 12,58
